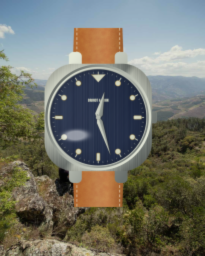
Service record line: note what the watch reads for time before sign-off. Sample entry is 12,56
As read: 12,27
